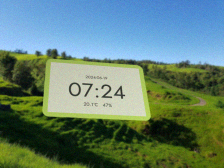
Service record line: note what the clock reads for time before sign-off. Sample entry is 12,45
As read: 7,24
